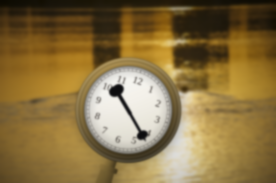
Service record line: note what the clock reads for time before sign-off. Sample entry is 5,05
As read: 10,22
